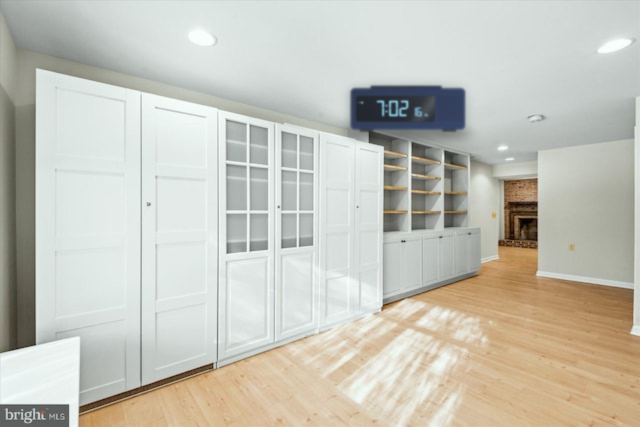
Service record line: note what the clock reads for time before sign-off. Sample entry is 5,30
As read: 7,02
